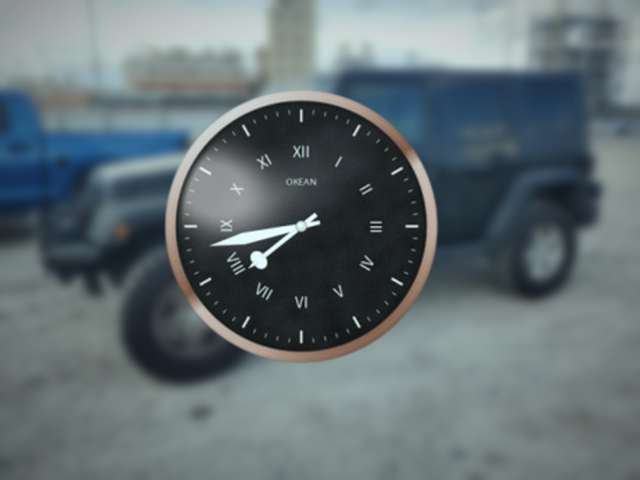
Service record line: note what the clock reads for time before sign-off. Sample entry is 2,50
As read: 7,43
